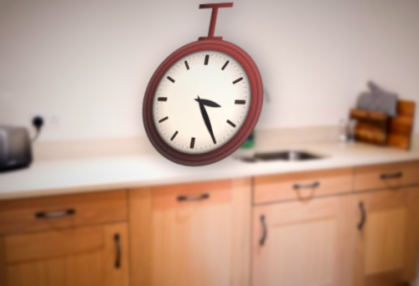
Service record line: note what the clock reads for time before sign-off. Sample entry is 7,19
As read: 3,25
